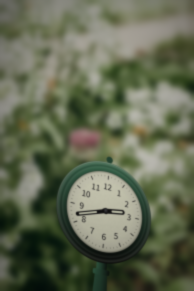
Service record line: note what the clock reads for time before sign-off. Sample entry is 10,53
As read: 2,42
